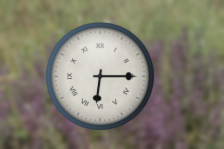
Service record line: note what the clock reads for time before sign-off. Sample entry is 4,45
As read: 6,15
